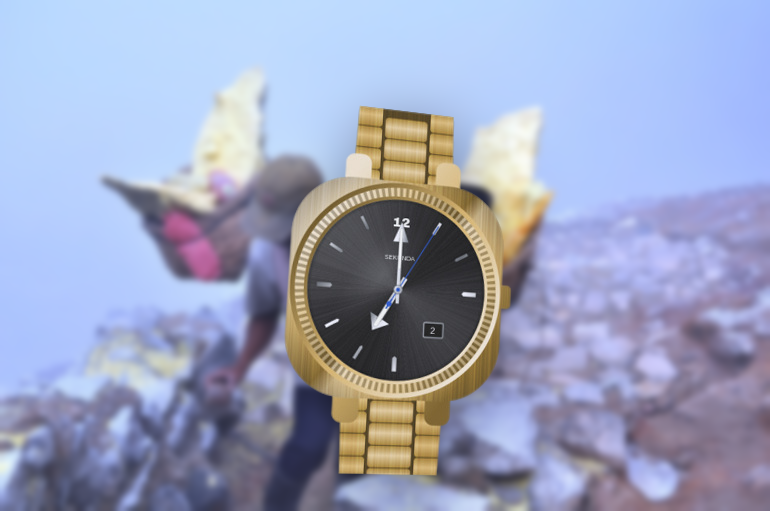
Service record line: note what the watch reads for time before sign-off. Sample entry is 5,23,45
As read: 7,00,05
